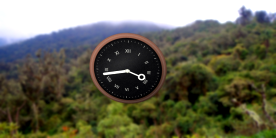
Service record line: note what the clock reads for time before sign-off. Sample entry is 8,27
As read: 3,43
